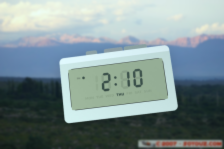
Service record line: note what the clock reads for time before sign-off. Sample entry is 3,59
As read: 2,10
